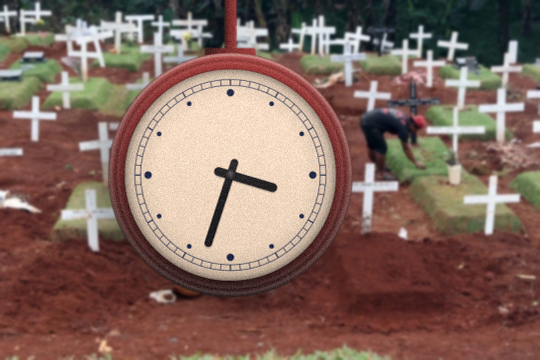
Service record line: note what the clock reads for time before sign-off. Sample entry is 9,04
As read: 3,33
